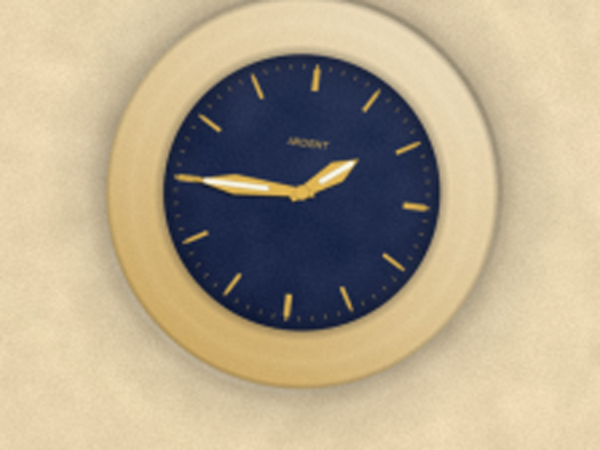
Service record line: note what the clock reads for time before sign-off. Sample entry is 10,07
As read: 1,45
